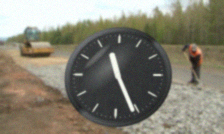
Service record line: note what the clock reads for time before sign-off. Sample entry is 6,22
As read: 11,26
